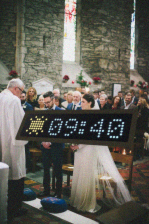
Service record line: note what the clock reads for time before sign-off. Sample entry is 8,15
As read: 9,40
